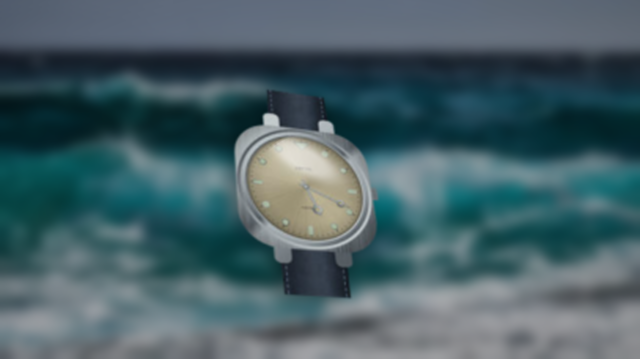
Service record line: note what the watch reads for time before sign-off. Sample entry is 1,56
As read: 5,19
